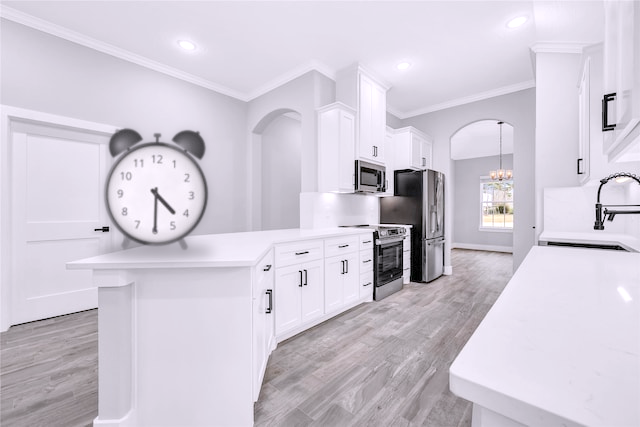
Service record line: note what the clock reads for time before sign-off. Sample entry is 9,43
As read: 4,30
